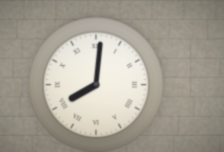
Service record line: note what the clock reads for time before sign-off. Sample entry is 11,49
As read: 8,01
